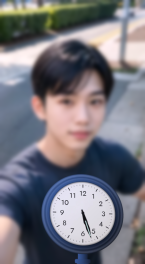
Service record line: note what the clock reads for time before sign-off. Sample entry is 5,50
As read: 5,27
